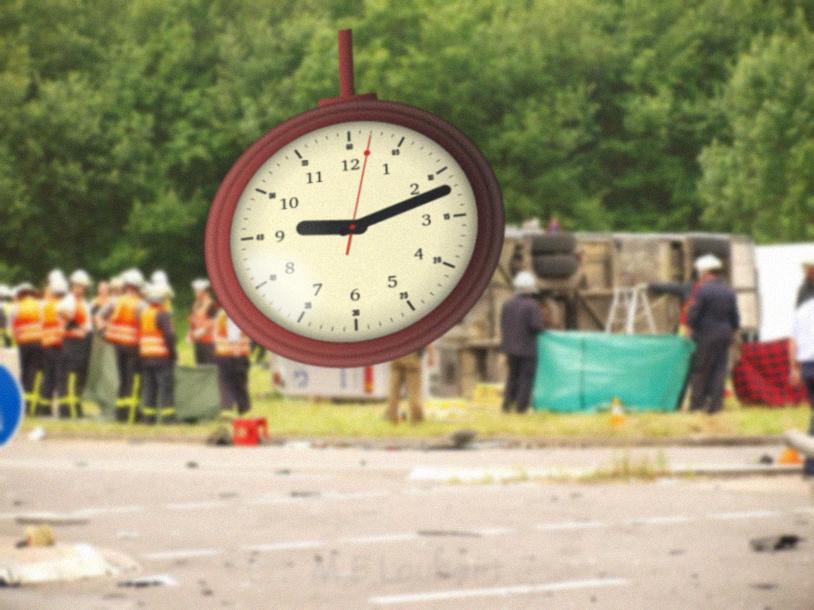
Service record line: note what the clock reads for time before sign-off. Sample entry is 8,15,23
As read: 9,12,02
